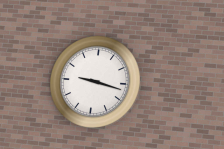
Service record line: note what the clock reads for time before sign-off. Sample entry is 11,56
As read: 9,17
